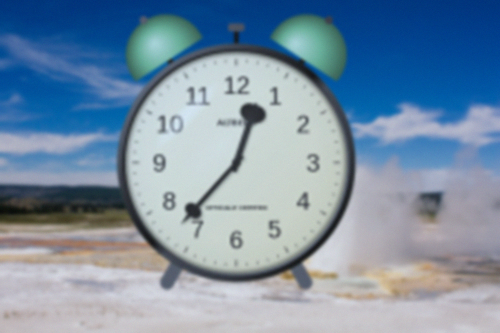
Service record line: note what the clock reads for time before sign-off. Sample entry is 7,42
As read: 12,37
